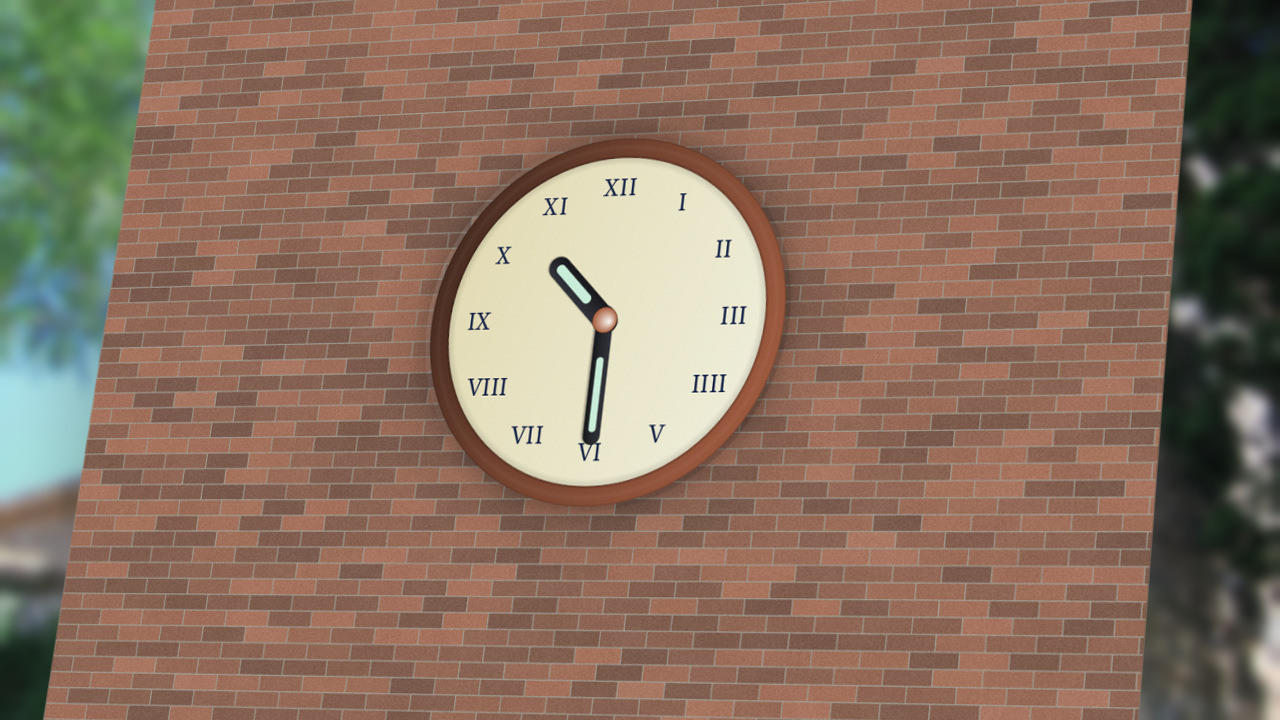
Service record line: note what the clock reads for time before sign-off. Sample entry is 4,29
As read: 10,30
